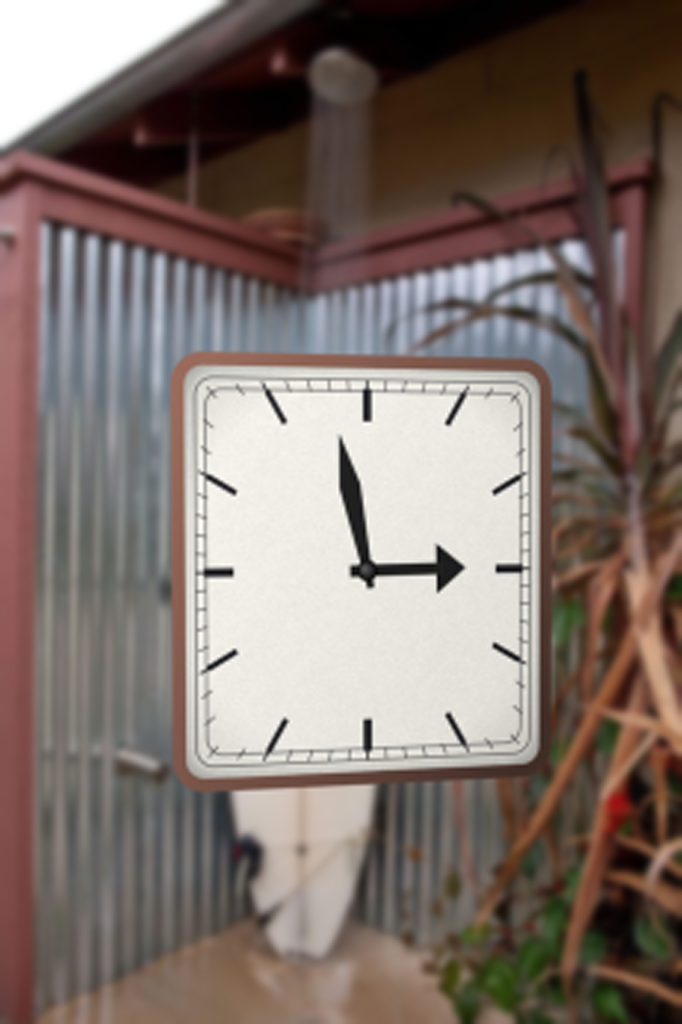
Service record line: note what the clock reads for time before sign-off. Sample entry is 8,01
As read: 2,58
